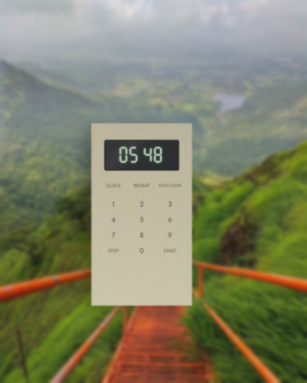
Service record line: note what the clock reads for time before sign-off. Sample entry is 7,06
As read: 5,48
